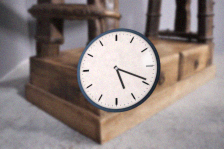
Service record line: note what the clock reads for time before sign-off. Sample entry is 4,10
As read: 5,19
